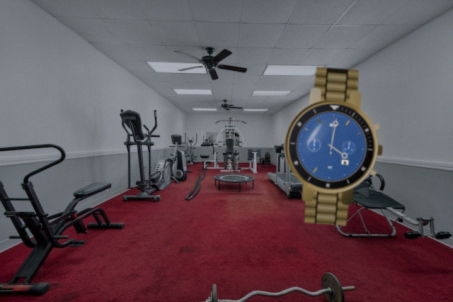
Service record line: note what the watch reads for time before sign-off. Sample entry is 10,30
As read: 4,01
